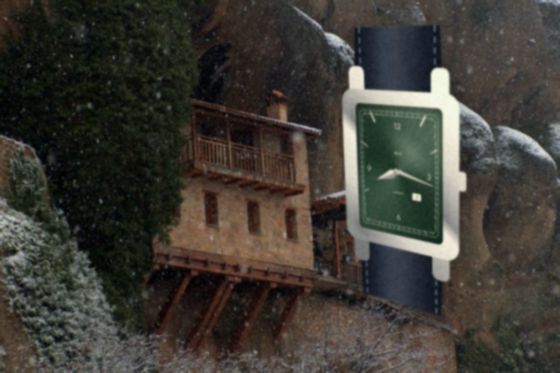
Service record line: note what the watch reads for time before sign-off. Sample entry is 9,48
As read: 8,17
